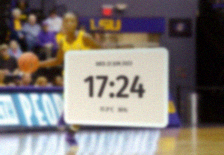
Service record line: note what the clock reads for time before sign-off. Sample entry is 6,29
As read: 17,24
